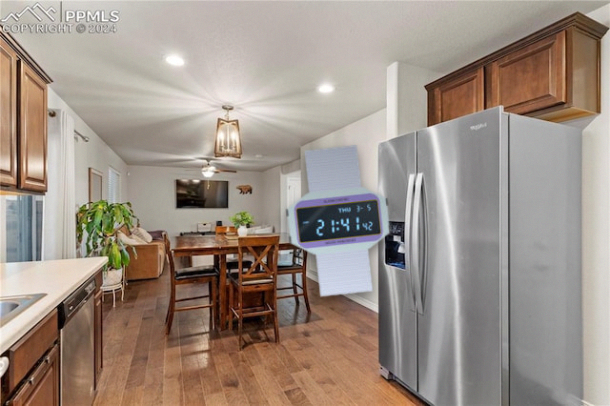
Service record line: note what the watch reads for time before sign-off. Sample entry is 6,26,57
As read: 21,41,42
